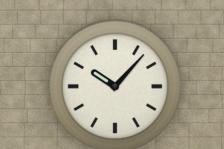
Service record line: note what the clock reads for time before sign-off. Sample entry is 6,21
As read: 10,07
